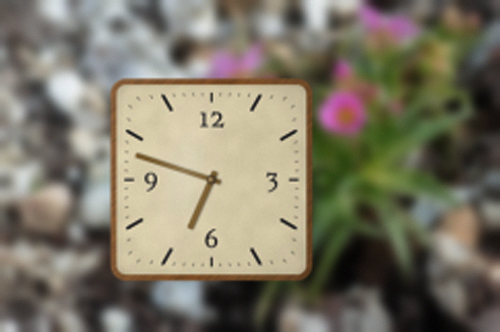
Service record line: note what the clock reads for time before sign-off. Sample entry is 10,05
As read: 6,48
